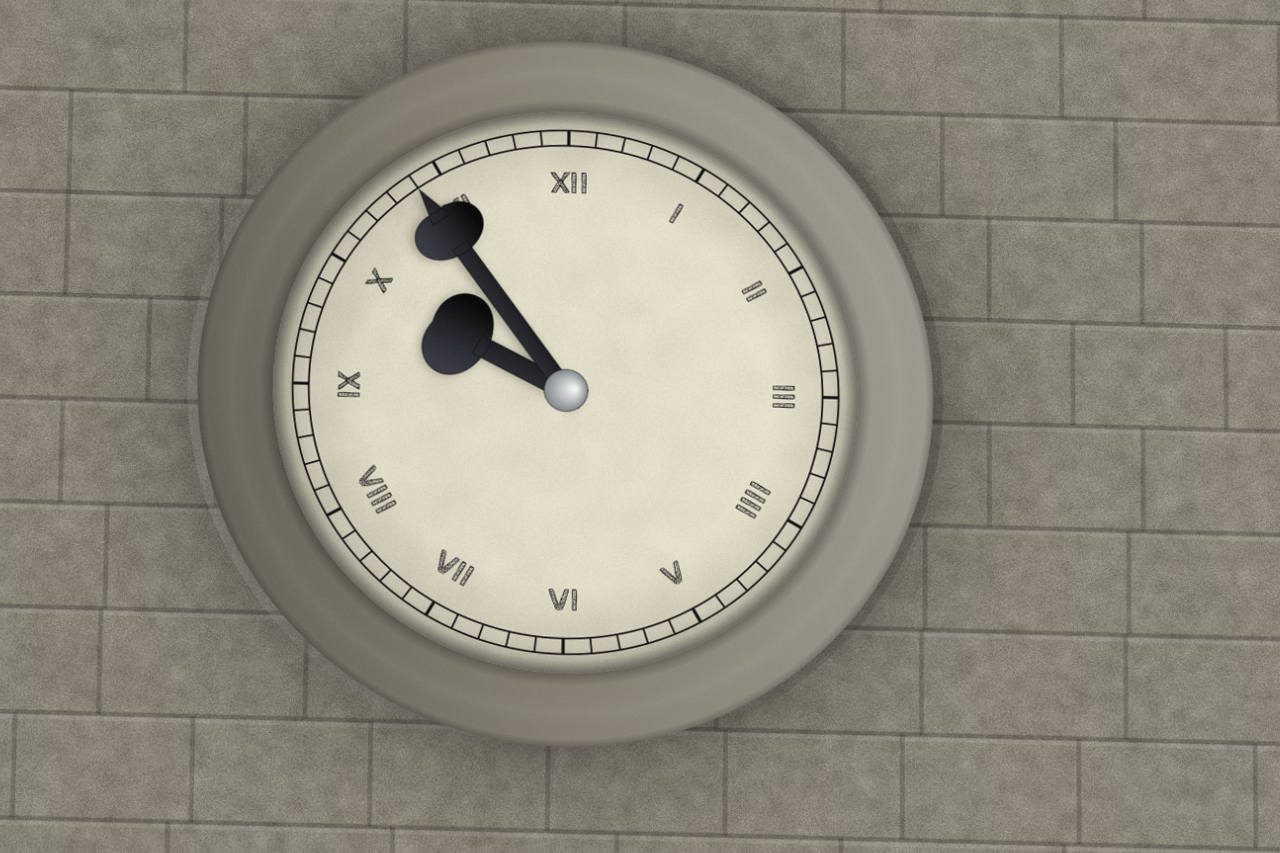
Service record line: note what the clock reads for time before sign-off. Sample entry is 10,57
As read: 9,54
